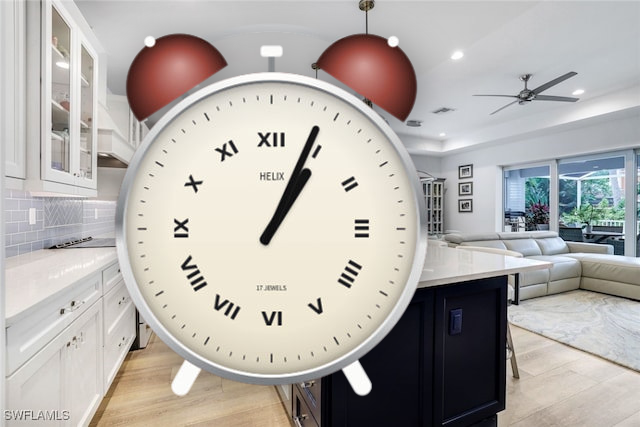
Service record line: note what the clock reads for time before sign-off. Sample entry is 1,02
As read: 1,04
